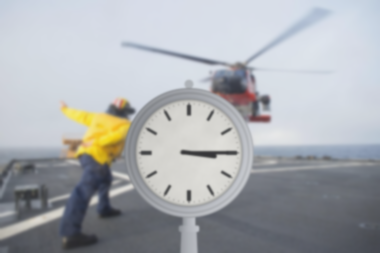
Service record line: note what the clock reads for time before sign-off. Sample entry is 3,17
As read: 3,15
